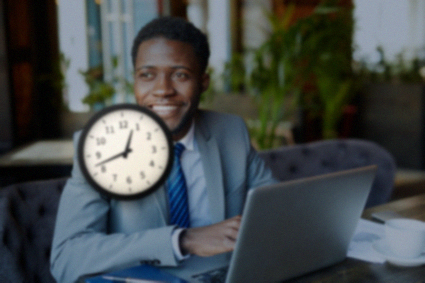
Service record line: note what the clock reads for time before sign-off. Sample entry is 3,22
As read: 12,42
